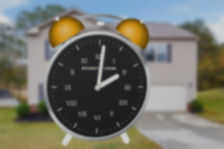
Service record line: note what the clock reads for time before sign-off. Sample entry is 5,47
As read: 2,01
